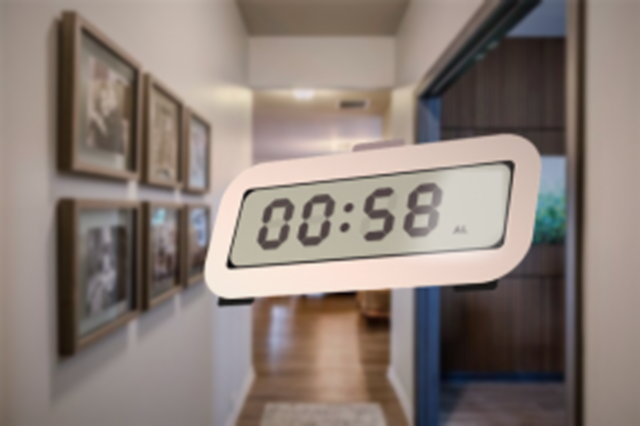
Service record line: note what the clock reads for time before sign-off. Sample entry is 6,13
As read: 0,58
